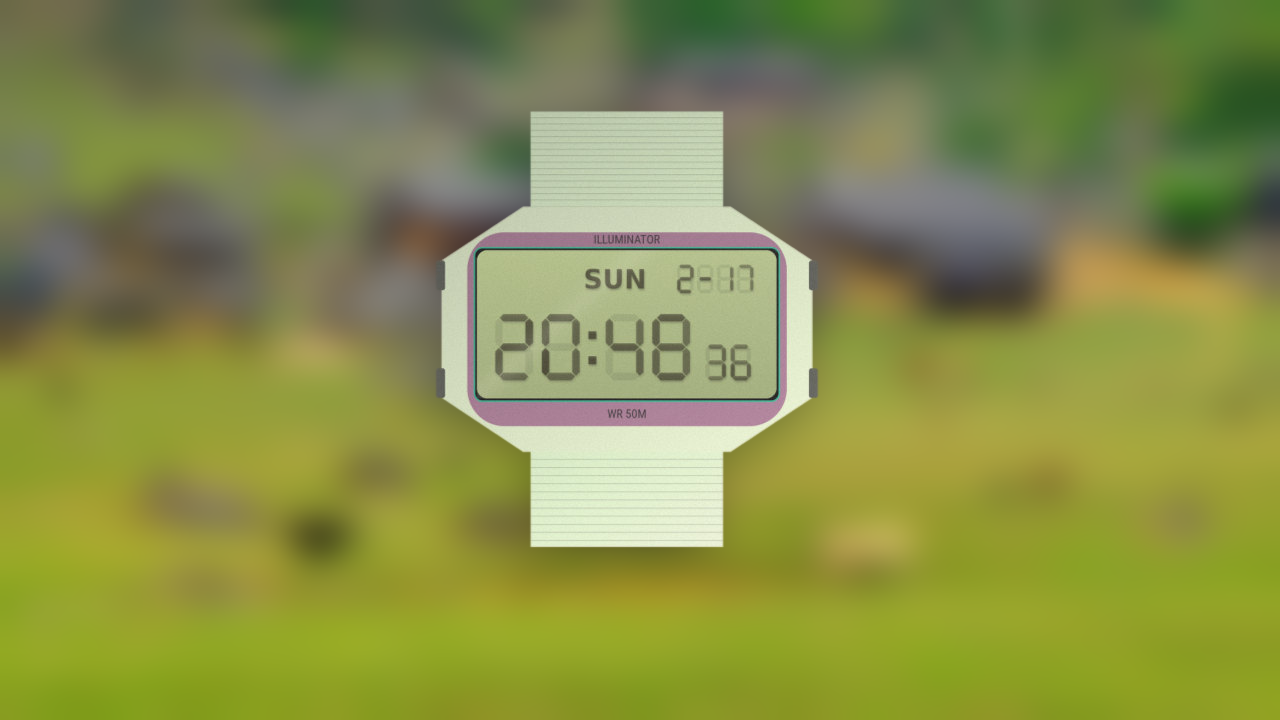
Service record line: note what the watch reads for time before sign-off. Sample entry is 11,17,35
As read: 20,48,36
